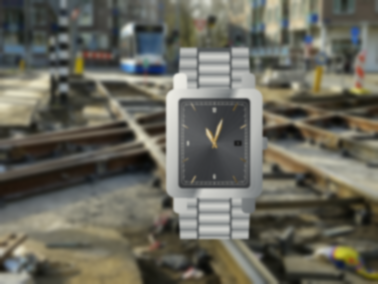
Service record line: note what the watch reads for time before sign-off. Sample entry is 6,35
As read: 11,03
